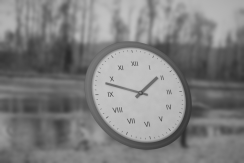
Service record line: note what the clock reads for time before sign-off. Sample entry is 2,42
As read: 1,48
